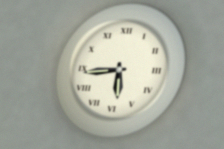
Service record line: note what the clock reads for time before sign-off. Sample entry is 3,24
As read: 5,44
